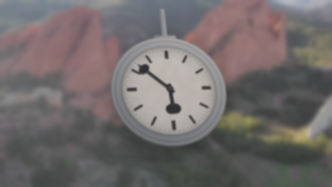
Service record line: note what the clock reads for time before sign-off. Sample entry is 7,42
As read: 5,52
